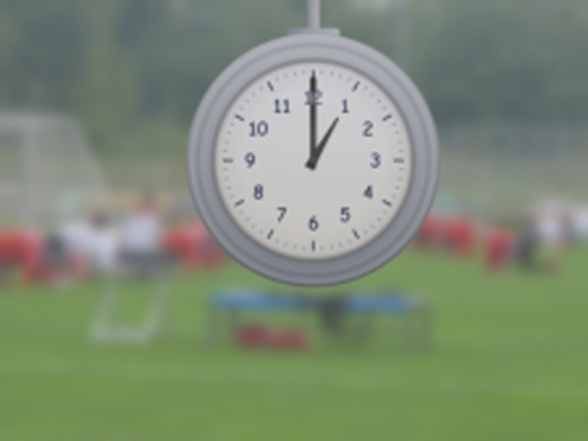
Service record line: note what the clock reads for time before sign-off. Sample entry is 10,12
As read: 1,00
